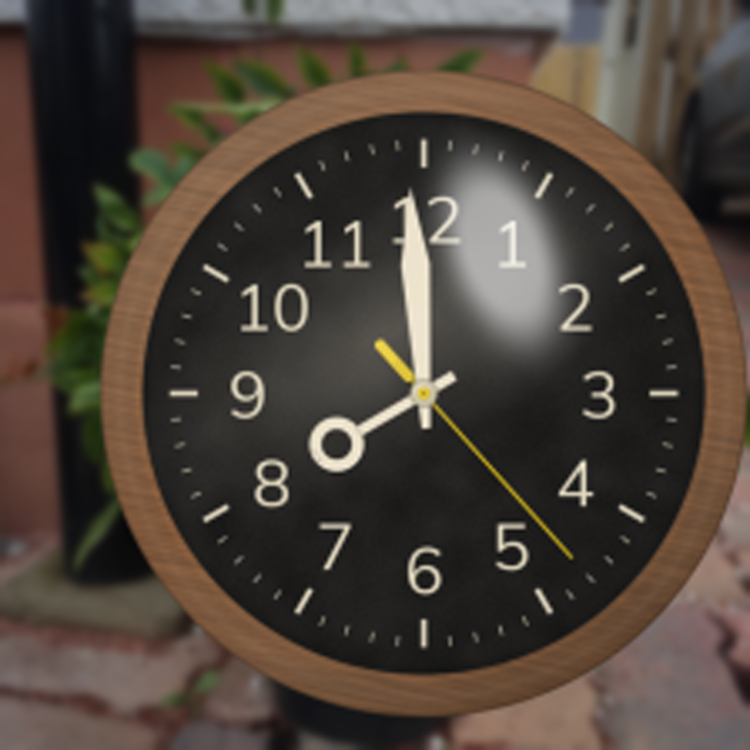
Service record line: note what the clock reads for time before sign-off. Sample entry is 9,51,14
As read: 7,59,23
